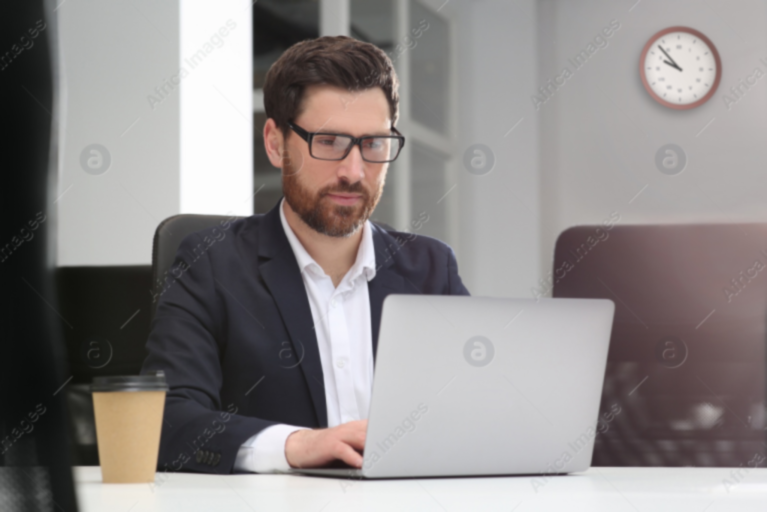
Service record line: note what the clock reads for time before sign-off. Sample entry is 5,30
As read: 9,53
